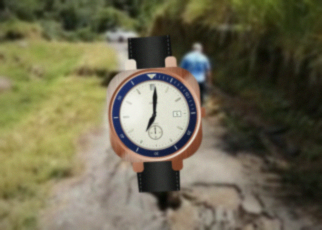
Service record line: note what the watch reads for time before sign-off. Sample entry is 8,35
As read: 7,01
